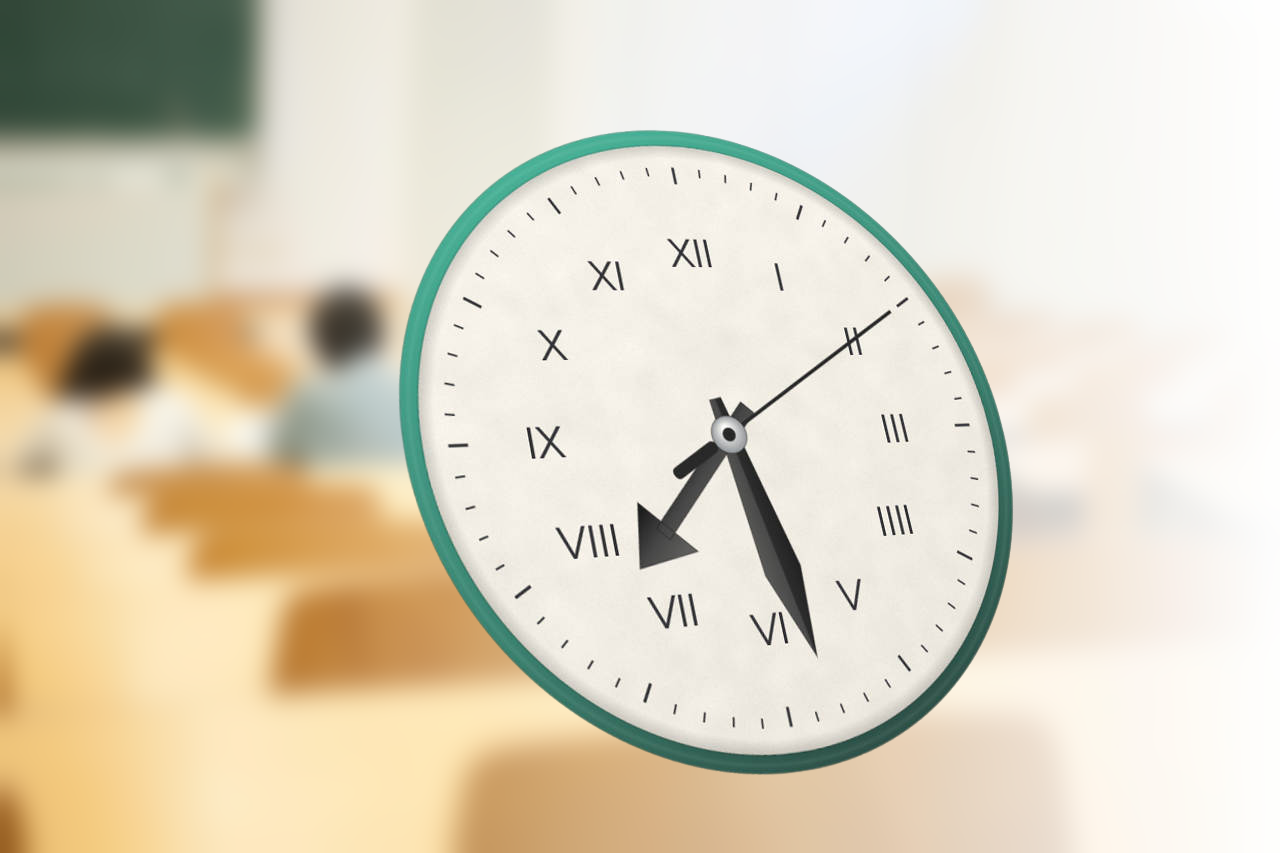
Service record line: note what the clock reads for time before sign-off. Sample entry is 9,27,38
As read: 7,28,10
